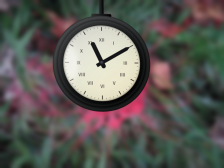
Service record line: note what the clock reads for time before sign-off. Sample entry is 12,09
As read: 11,10
